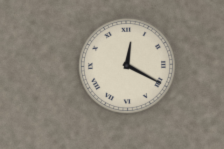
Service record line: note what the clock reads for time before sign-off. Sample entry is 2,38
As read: 12,20
